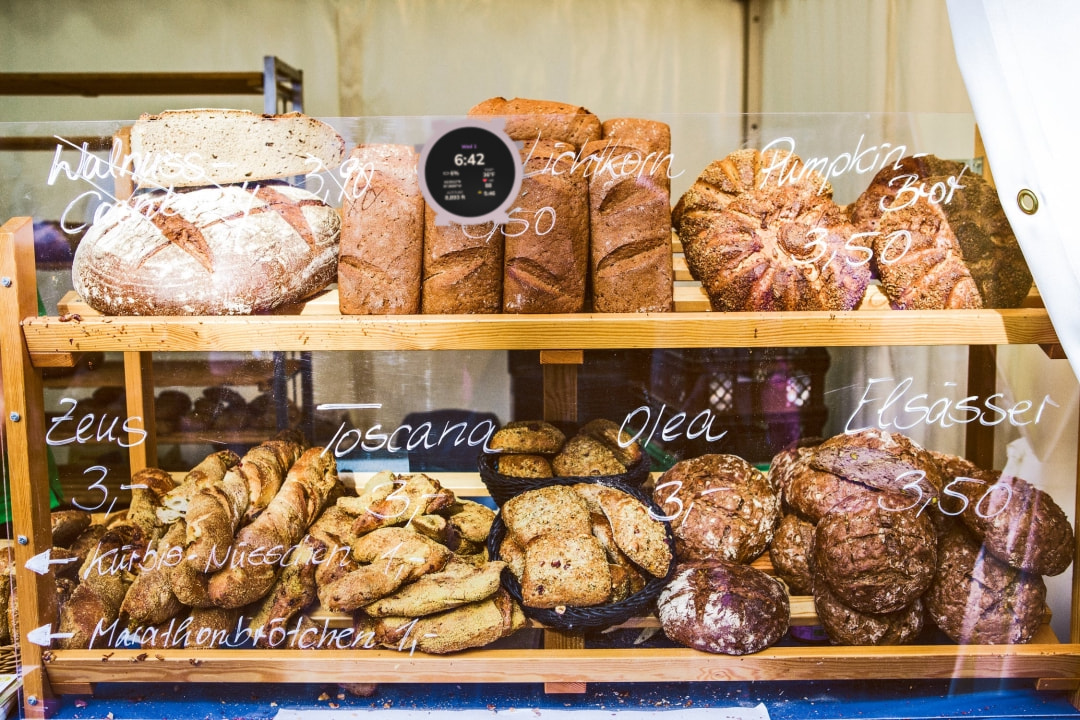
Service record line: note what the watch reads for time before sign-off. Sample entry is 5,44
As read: 6,42
